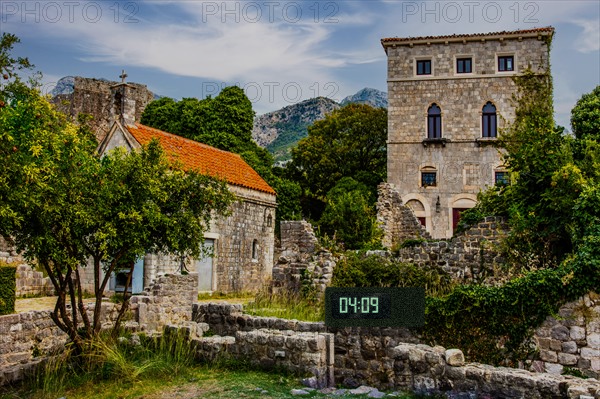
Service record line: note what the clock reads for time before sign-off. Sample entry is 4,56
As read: 4,09
